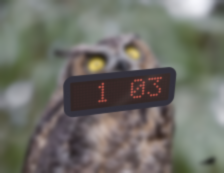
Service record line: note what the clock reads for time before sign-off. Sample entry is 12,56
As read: 1,03
